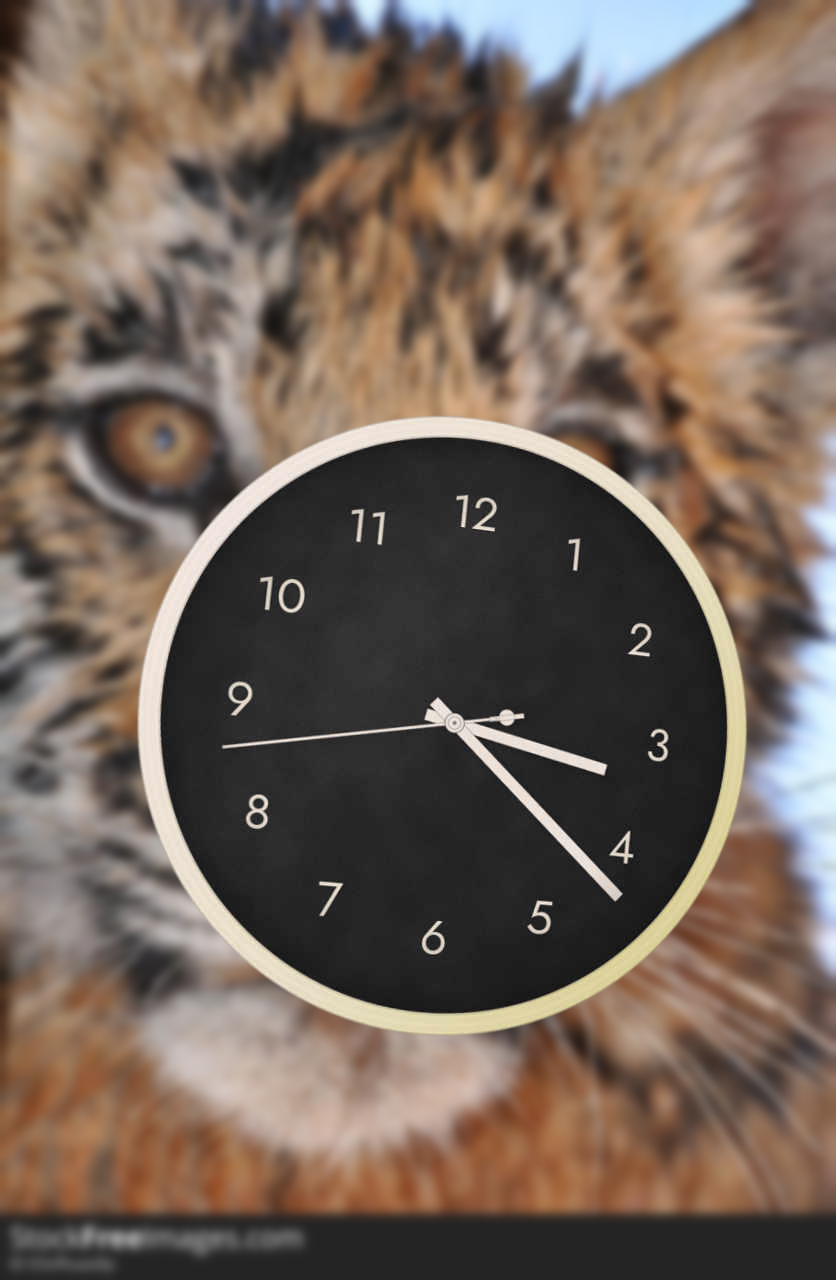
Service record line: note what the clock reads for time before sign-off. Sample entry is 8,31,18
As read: 3,21,43
